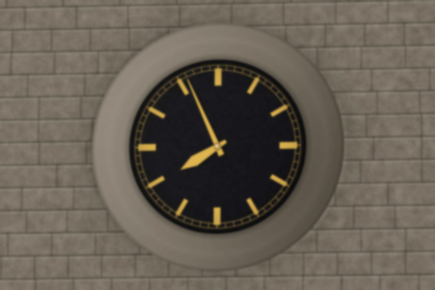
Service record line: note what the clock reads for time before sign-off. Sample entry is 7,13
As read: 7,56
